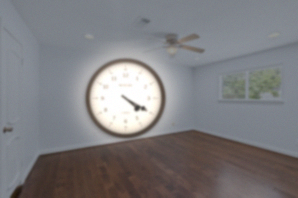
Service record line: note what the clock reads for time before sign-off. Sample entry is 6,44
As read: 4,20
